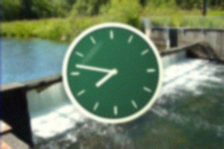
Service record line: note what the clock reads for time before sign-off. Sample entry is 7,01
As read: 7,47
